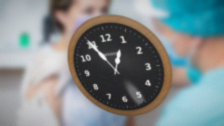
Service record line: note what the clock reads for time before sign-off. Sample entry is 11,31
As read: 12,55
